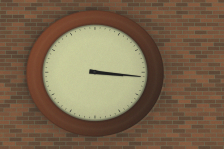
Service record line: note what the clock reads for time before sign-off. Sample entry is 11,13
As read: 3,16
